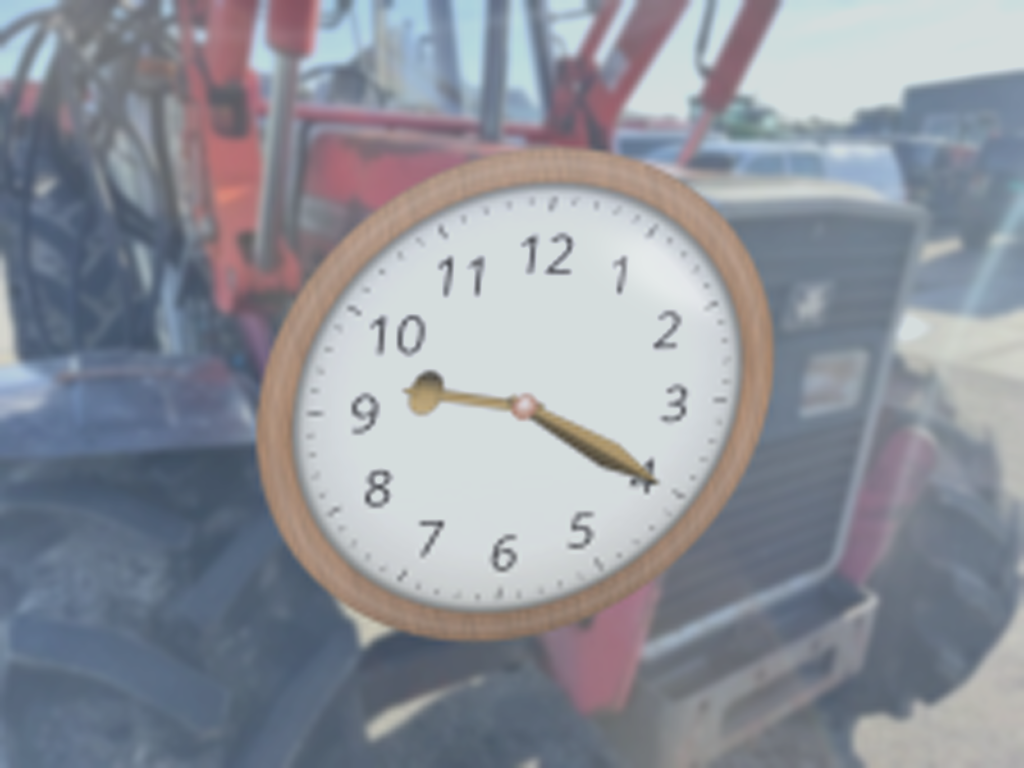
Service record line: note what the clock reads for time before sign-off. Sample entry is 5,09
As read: 9,20
